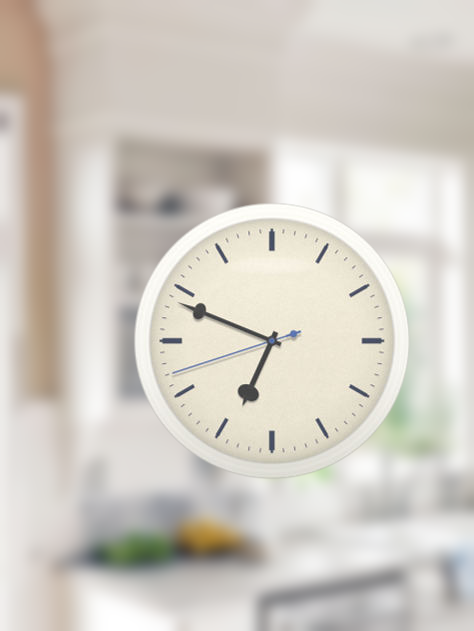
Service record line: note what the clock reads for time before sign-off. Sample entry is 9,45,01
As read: 6,48,42
